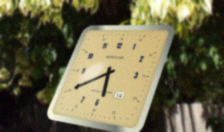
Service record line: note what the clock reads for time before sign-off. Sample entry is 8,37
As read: 5,40
